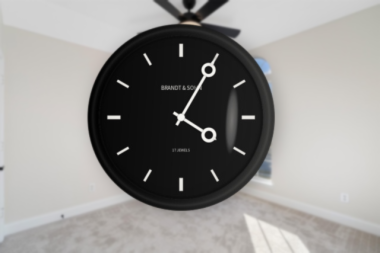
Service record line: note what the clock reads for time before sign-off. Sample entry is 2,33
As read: 4,05
